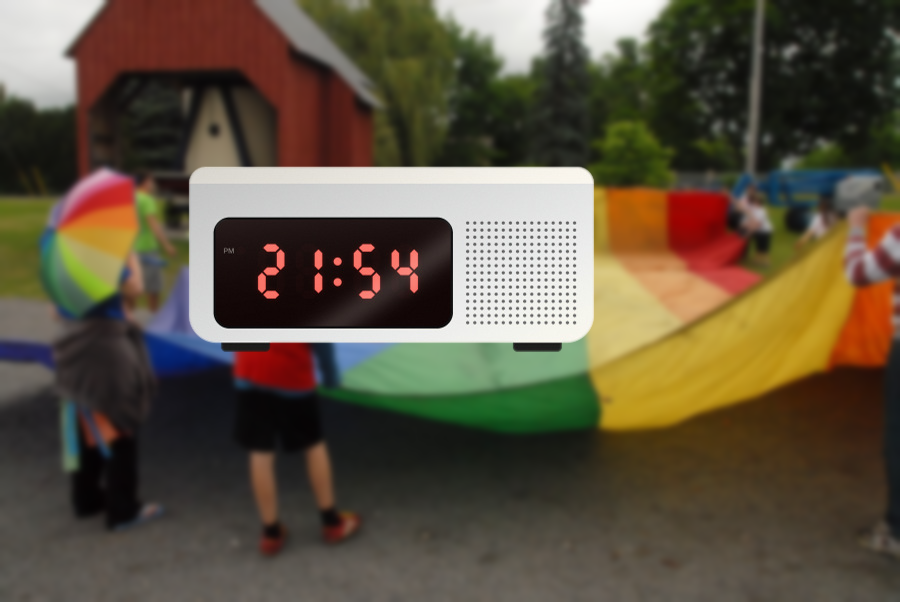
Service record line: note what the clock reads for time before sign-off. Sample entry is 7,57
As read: 21,54
